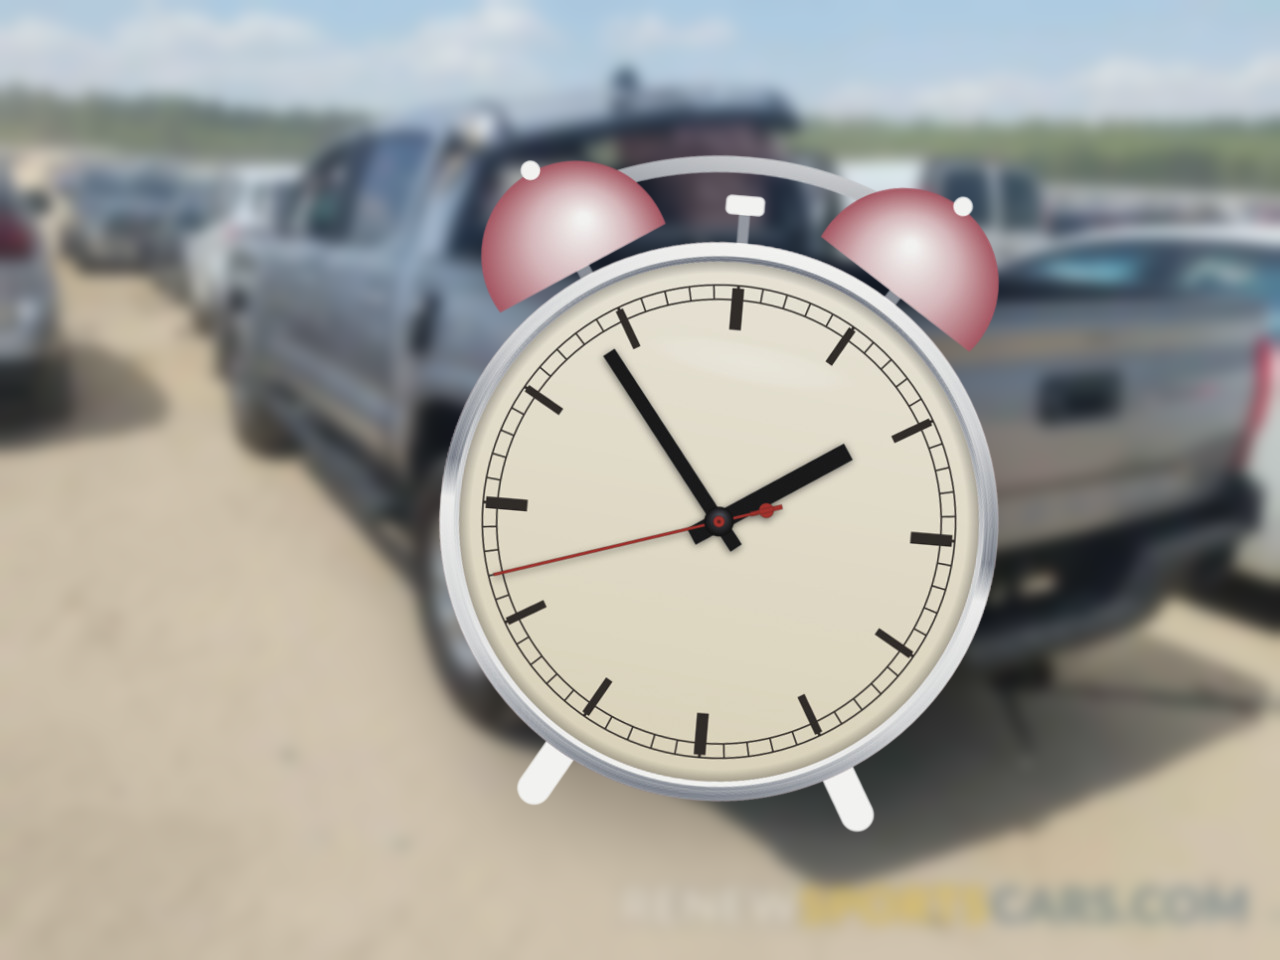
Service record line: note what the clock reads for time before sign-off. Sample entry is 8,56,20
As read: 1,53,42
